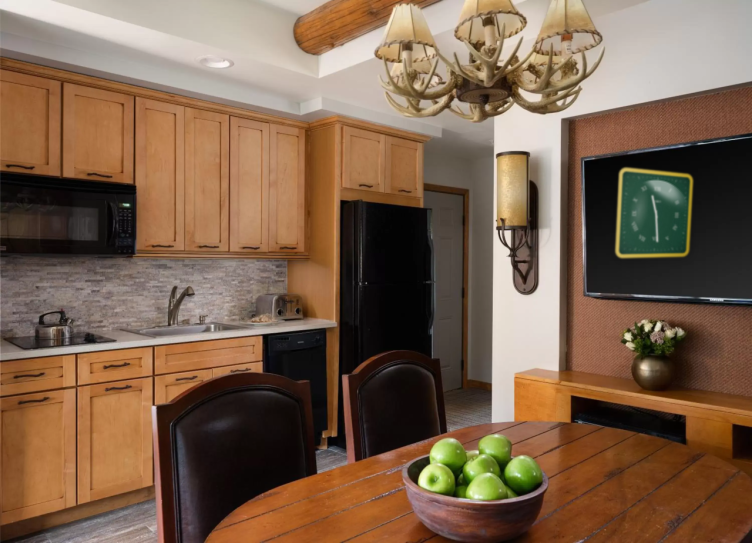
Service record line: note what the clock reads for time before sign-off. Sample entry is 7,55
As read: 11,29
